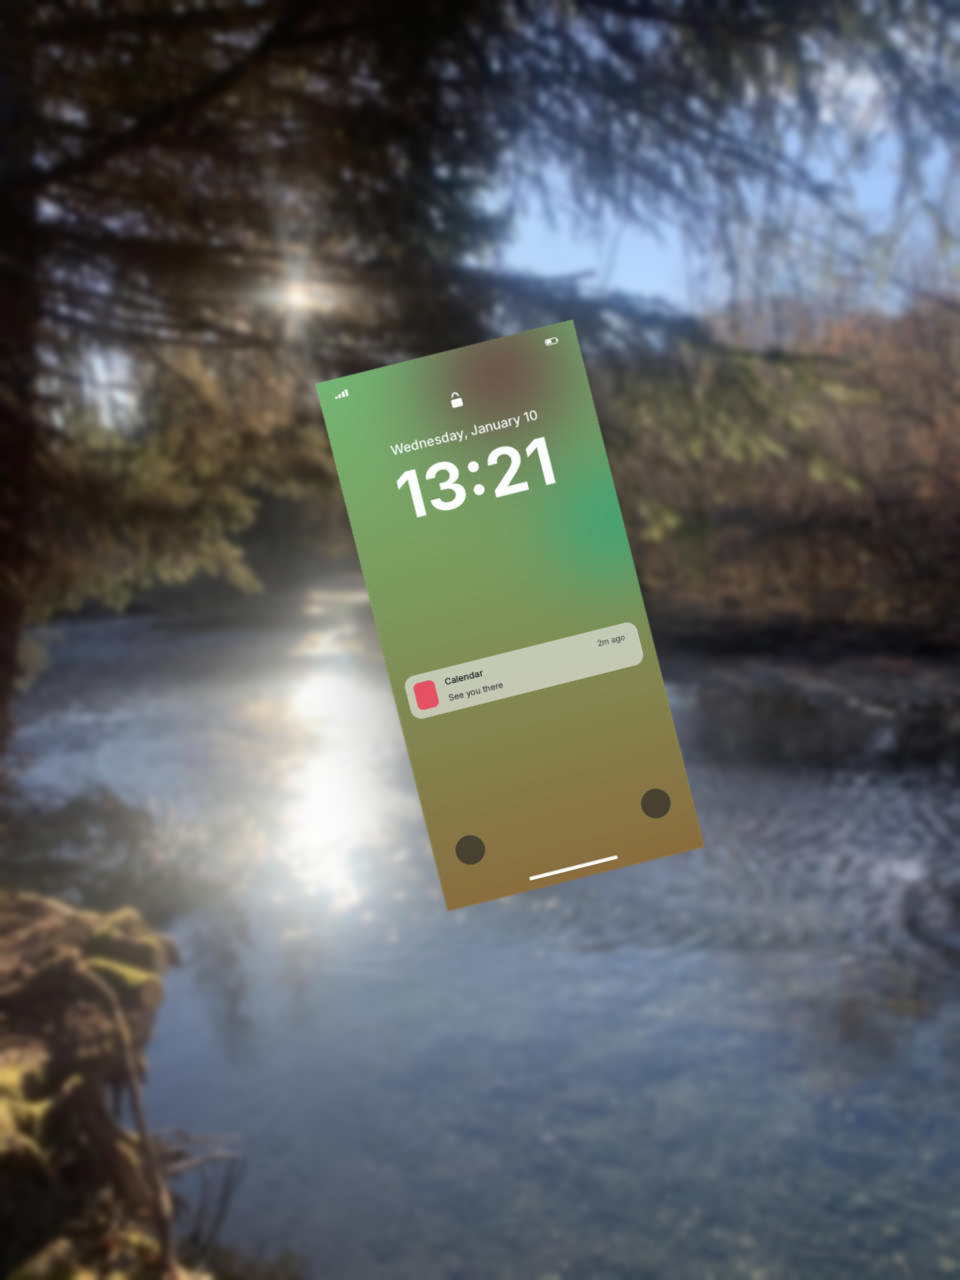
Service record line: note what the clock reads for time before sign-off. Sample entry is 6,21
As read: 13,21
